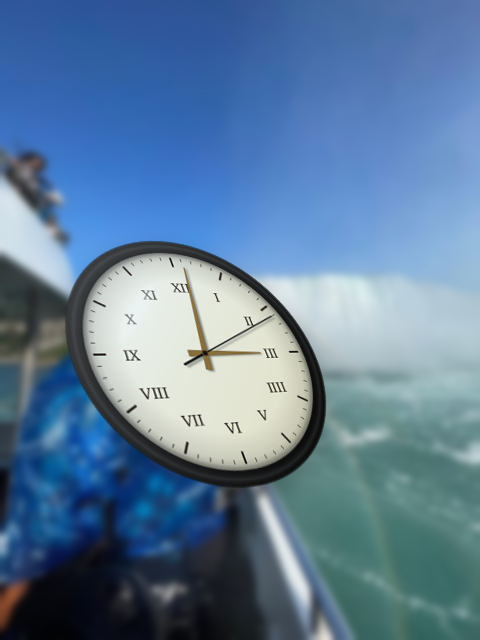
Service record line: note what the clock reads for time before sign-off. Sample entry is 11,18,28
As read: 3,01,11
